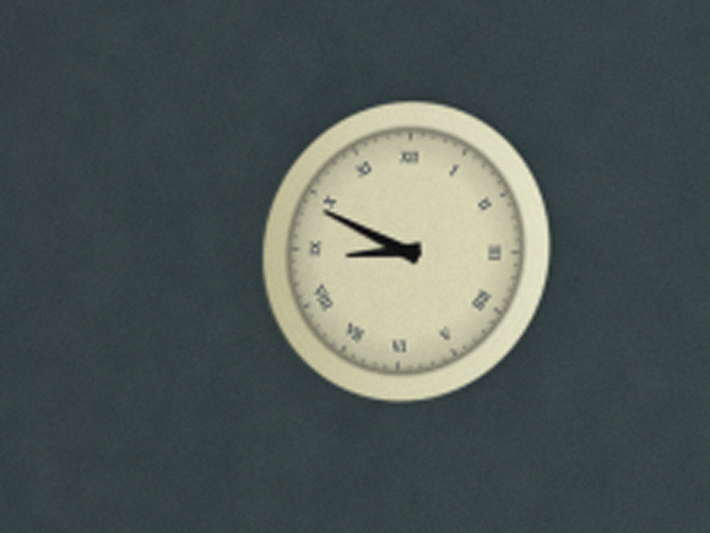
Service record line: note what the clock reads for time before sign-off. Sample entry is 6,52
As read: 8,49
